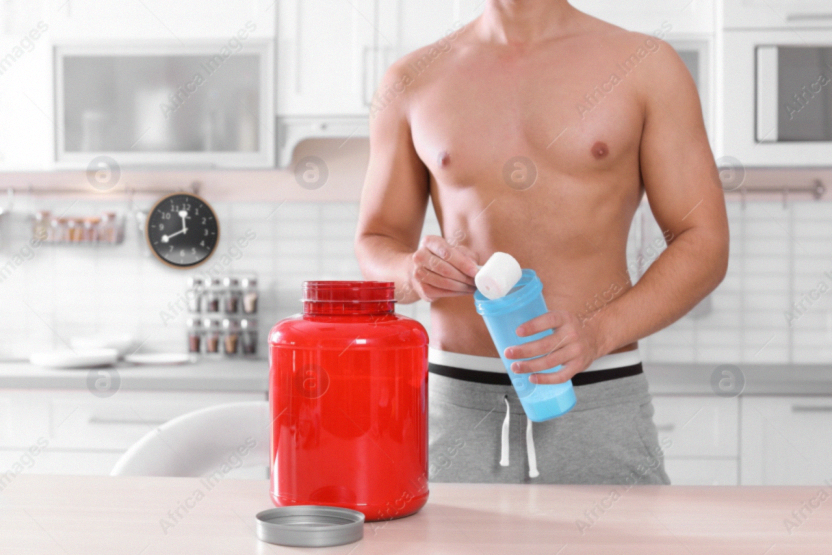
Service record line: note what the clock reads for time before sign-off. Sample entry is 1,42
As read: 11,40
